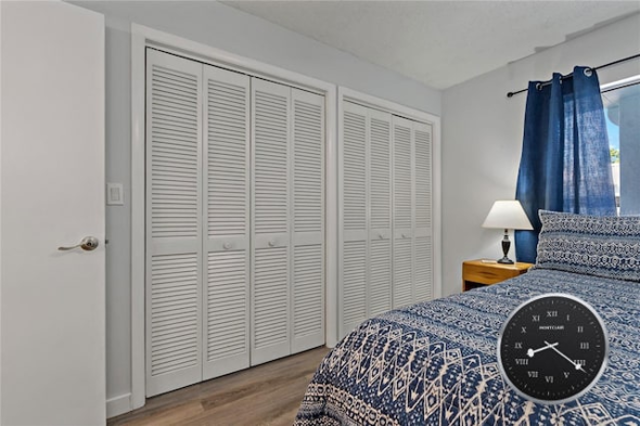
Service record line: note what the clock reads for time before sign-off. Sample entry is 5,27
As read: 8,21
